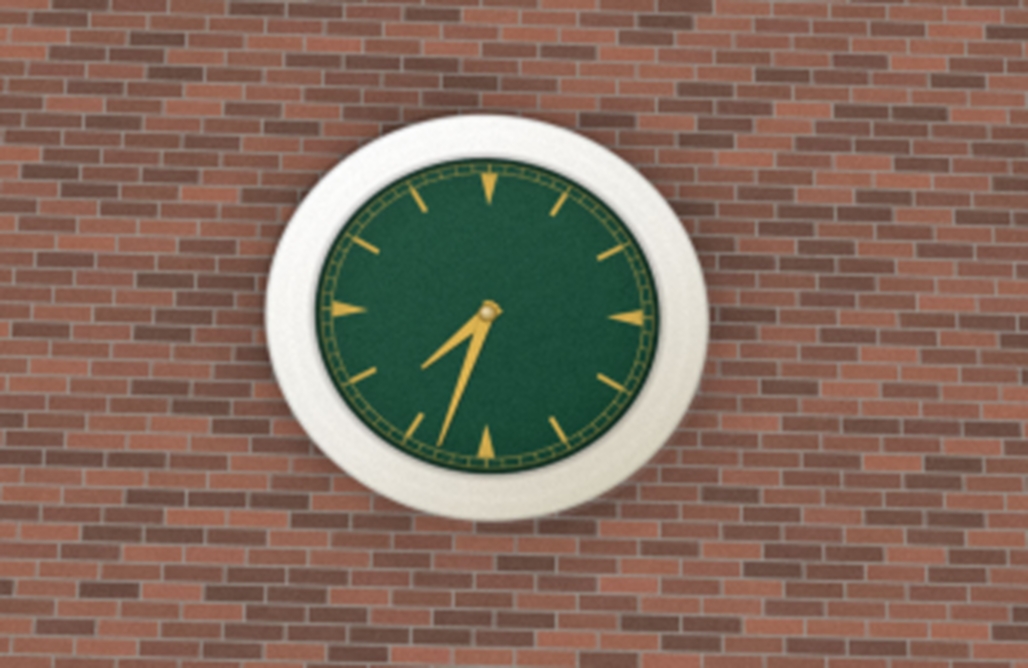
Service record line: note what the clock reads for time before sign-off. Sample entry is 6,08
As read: 7,33
